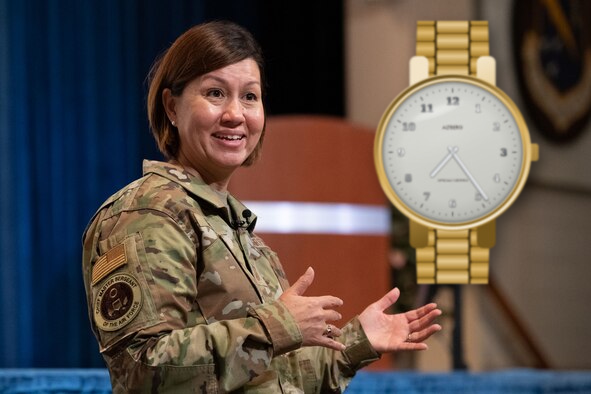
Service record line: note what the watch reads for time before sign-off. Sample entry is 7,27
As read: 7,24
